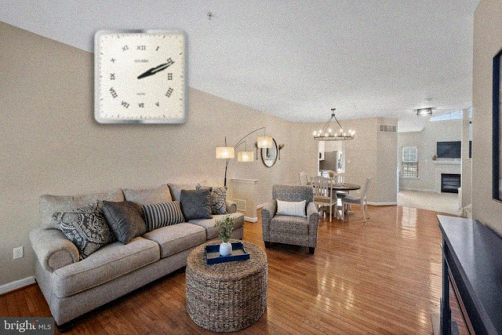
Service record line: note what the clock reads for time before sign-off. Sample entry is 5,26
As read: 2,11
